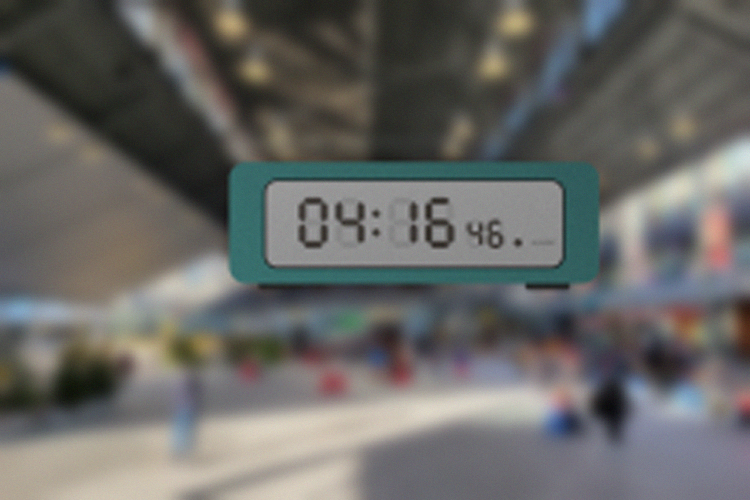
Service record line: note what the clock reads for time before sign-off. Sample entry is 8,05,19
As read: 4,16,46
